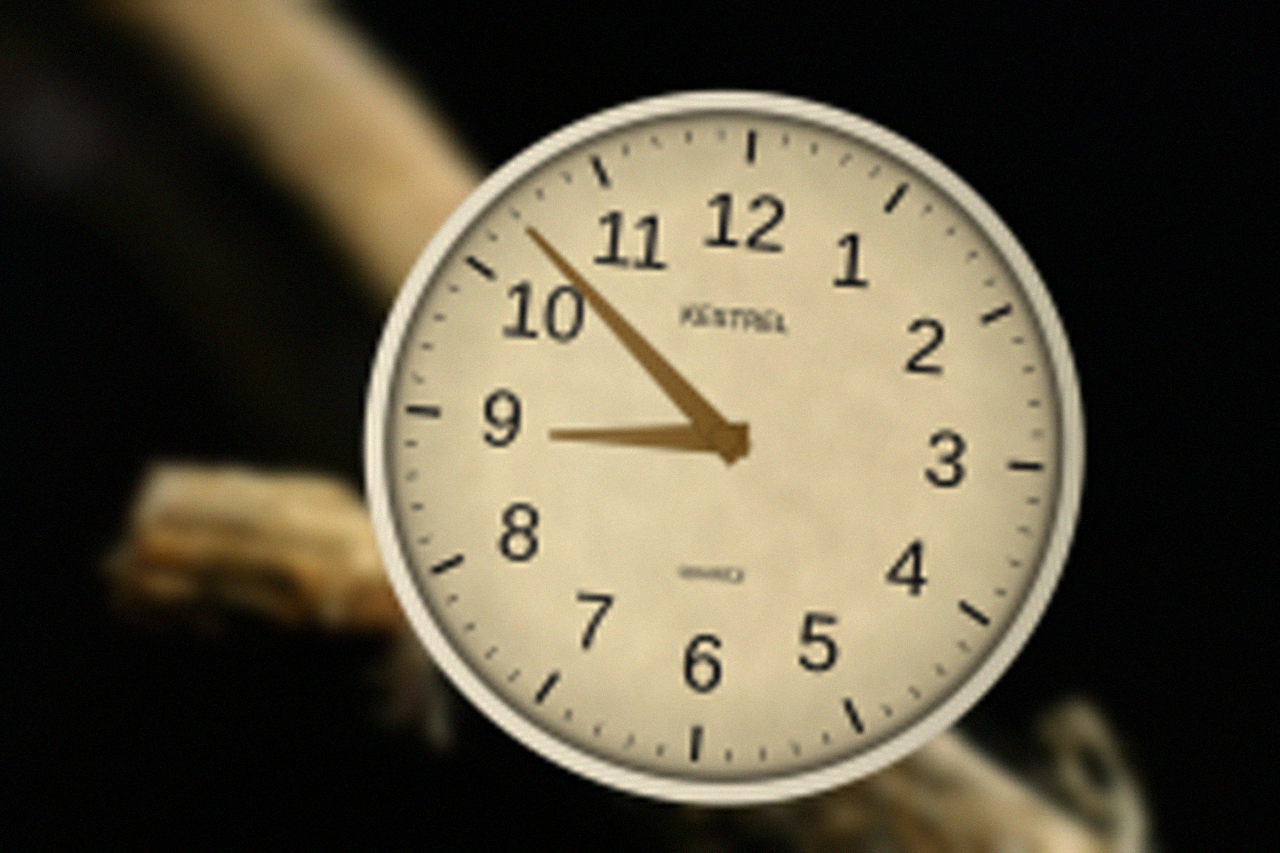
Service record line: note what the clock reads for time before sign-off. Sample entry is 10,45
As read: 8,52
